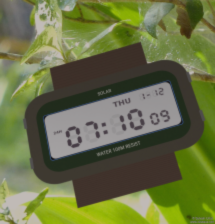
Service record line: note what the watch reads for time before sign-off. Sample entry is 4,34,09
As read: 7,10,09
